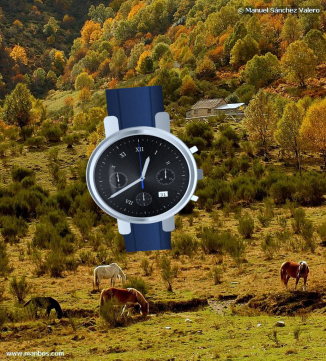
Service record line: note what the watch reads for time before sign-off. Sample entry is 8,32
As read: 12,40
